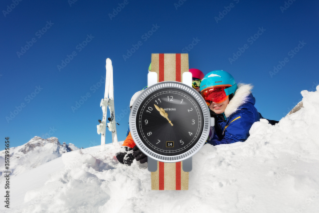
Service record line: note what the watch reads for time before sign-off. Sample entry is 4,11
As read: 10,53
